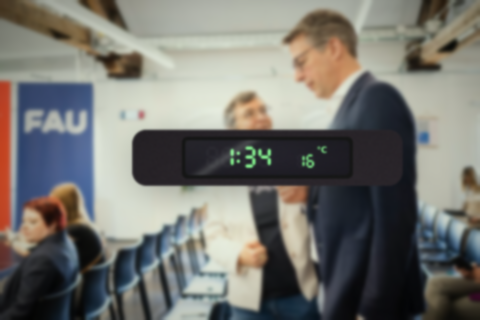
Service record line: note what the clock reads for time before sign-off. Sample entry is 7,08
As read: 1,34
